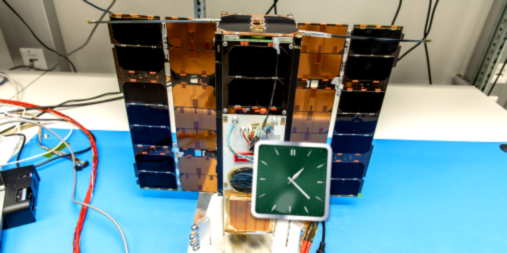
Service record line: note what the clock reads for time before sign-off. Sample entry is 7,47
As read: 1,22
